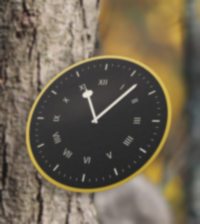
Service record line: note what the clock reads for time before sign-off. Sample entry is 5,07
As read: 11,07
